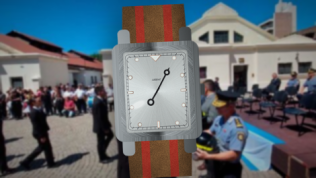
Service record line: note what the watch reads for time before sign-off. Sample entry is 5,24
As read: 7,05
